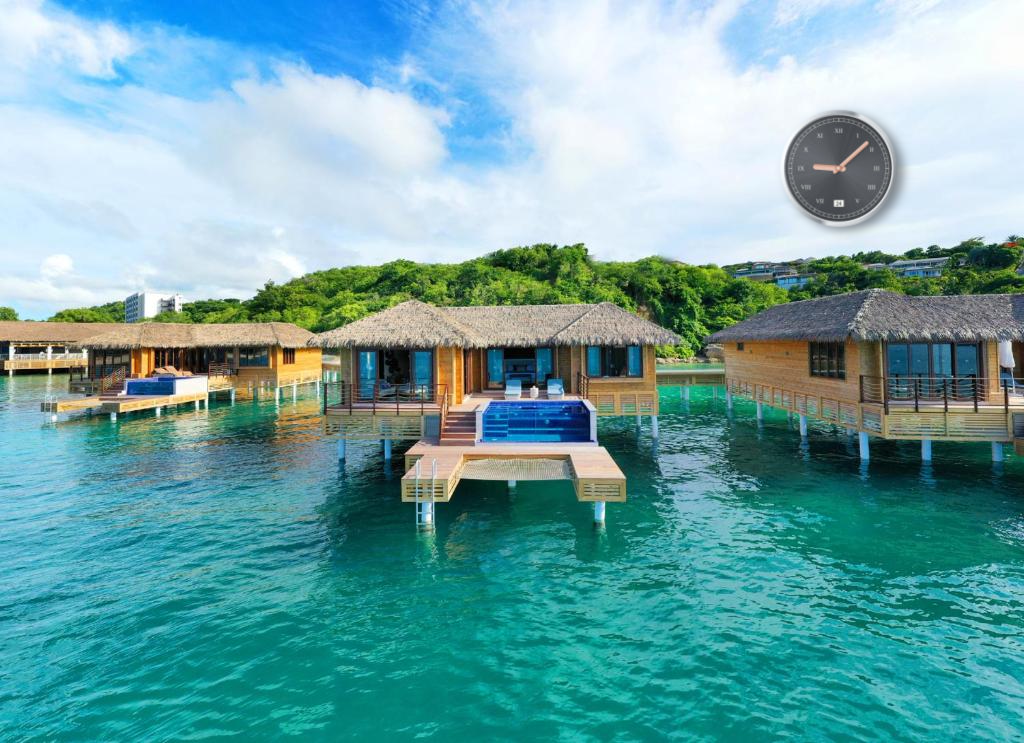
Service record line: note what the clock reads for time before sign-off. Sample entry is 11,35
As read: 9,08
